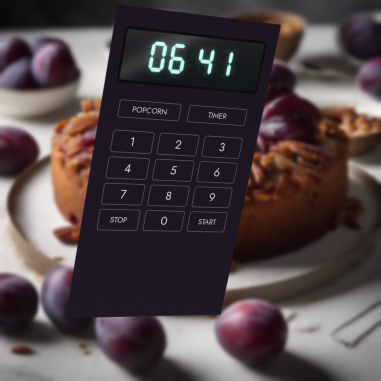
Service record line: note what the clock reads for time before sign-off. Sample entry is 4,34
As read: 6,41
